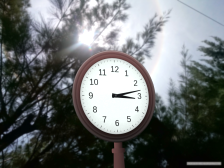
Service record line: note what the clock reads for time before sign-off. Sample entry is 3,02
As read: 3,13
